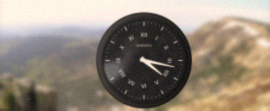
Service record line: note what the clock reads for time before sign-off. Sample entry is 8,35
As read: 4,17
